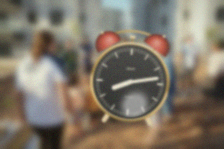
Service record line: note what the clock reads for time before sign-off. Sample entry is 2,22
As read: 8,13
